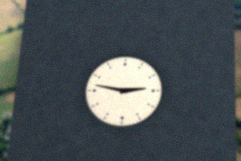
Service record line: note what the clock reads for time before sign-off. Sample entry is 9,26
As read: 2,47
